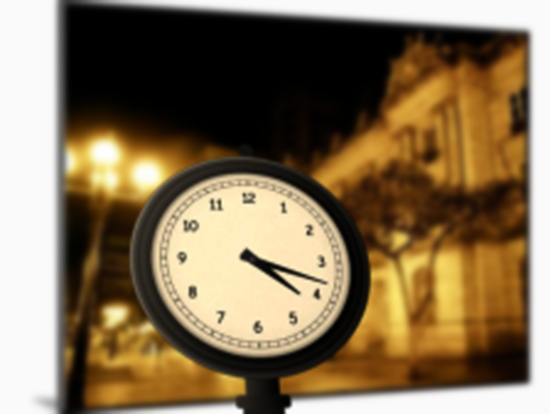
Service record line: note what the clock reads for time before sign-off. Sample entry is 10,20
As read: 4,18
